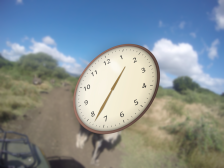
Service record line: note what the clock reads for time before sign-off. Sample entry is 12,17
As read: 1,38
